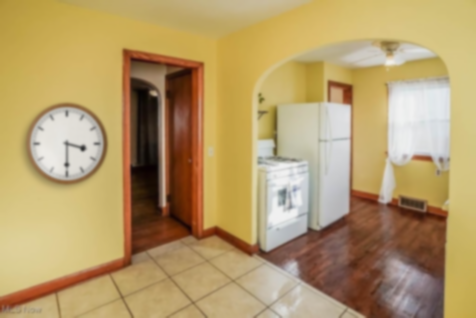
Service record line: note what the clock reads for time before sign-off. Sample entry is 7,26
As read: 3,30
